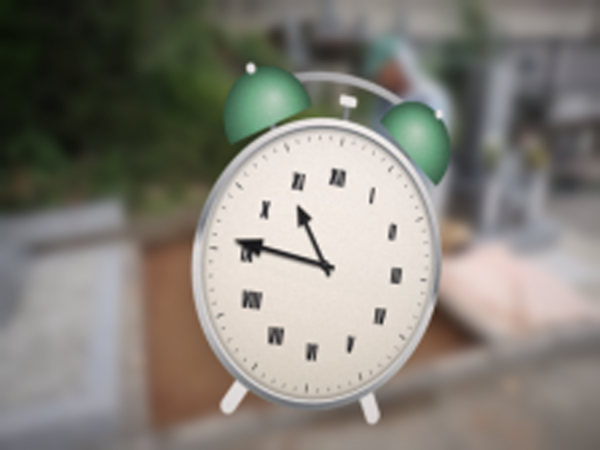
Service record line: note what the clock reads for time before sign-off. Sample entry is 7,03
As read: 10,46
